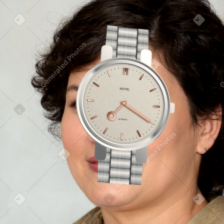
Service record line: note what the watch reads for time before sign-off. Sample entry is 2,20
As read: 7,20
